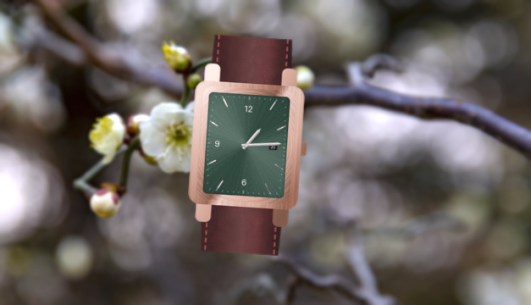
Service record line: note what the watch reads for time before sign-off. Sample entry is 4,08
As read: 1,14
